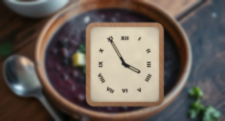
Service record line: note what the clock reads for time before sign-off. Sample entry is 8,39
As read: 3,55
